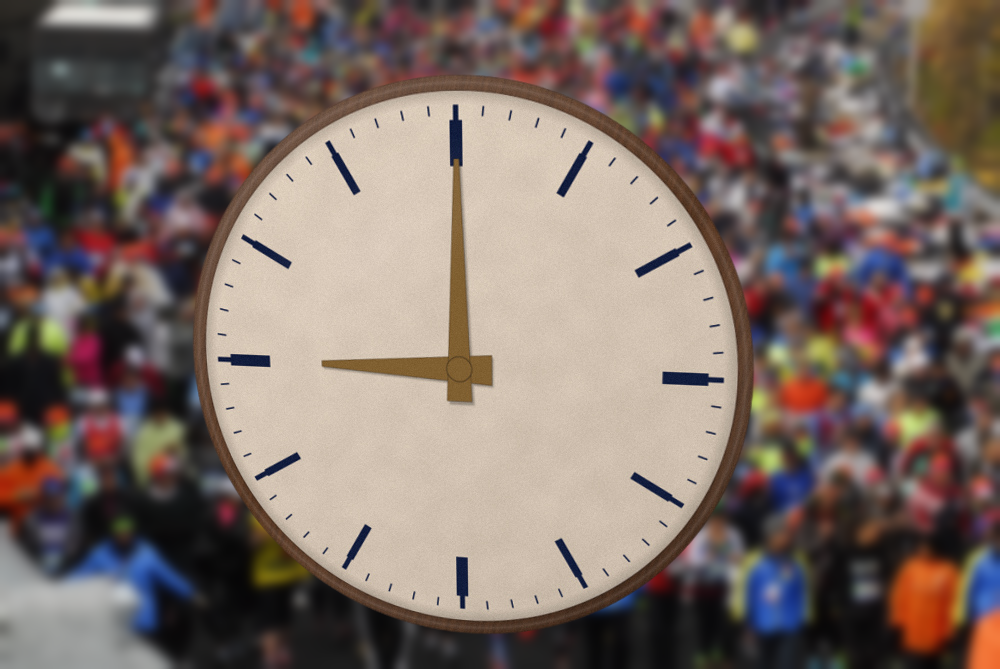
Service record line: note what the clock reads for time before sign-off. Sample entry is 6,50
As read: 9,00
